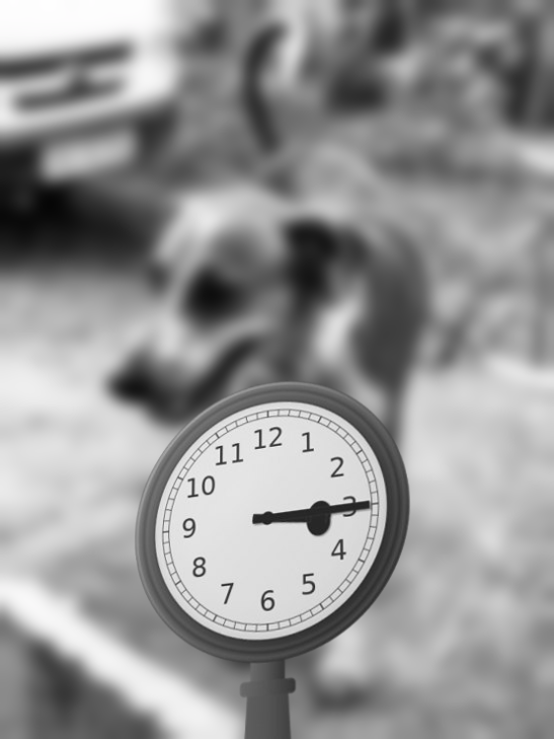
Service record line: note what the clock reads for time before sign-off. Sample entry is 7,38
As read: 3,15
